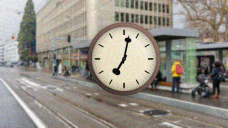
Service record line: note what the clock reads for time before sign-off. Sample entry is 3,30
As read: 7,02
